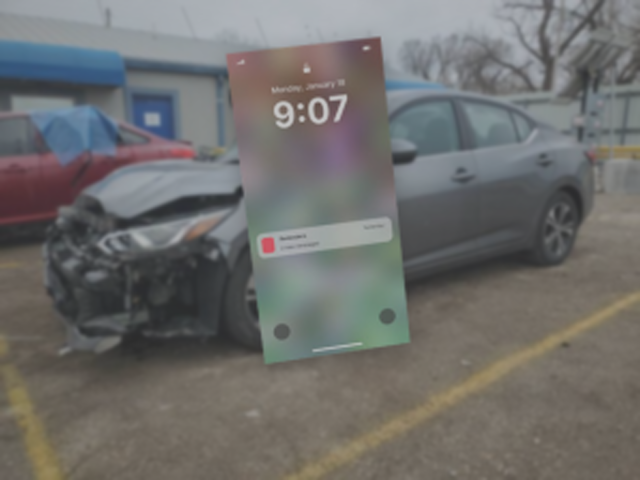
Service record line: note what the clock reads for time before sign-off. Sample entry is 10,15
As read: 9,07
